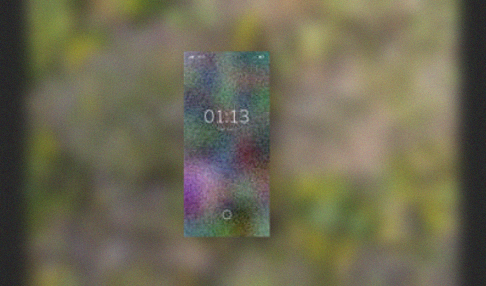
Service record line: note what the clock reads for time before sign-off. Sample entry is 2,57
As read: 1,13
